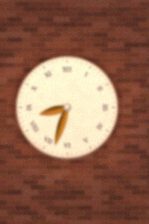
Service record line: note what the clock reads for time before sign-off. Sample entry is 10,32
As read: 8,33
